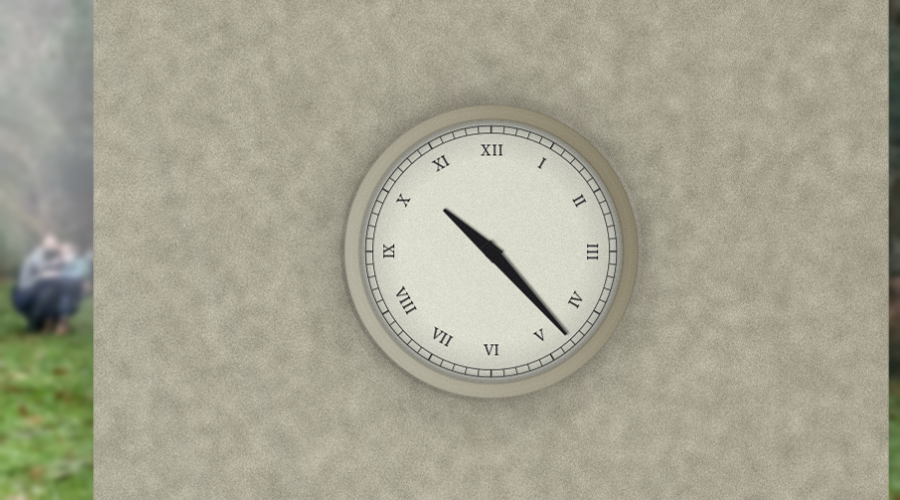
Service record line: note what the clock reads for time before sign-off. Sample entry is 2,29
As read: 10,23
